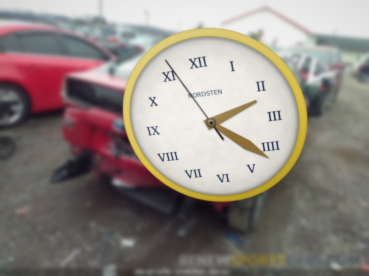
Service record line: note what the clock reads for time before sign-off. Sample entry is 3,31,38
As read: 2,21,56
